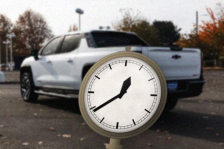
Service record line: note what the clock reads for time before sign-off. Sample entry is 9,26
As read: 12,39
